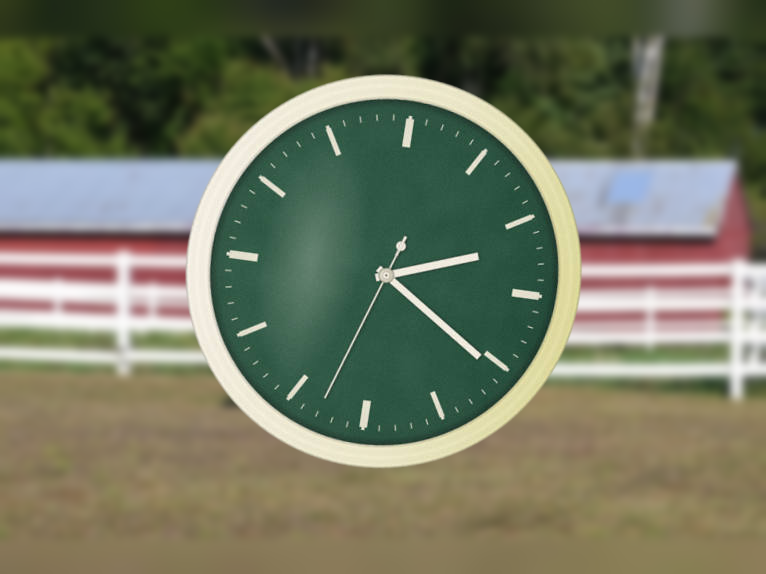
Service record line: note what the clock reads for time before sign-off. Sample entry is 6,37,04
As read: 2,20,33
